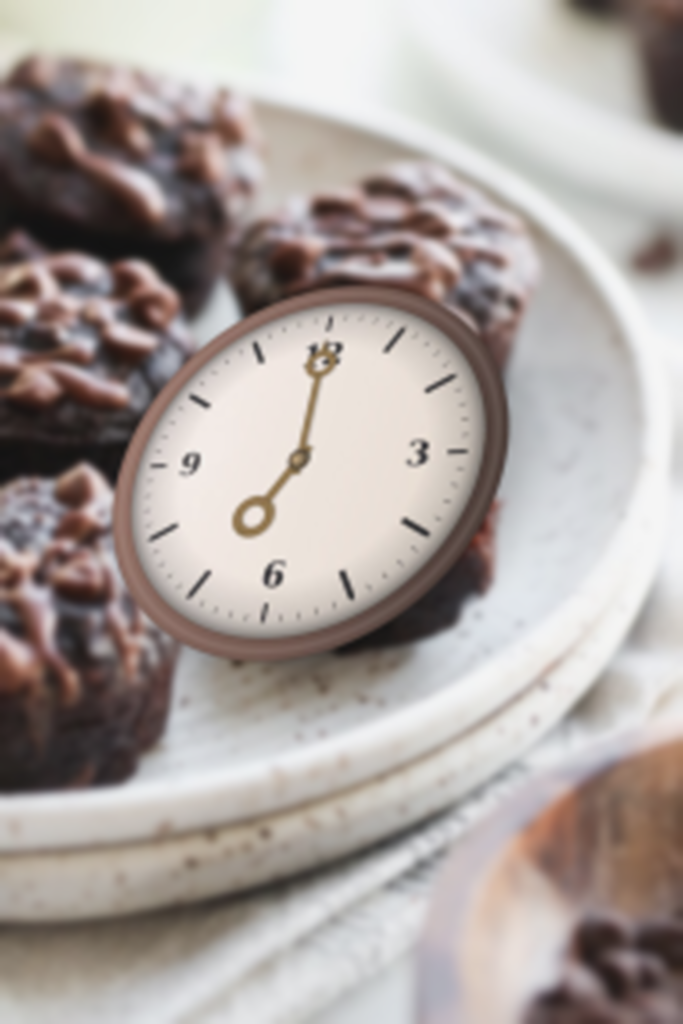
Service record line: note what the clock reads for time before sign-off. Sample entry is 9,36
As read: 7,00
